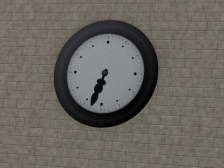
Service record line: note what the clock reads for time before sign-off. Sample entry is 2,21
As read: 6,33
